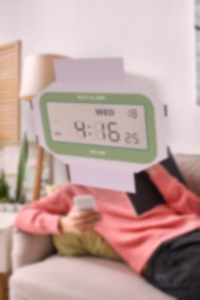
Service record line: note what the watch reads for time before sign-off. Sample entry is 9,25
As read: 4,16
